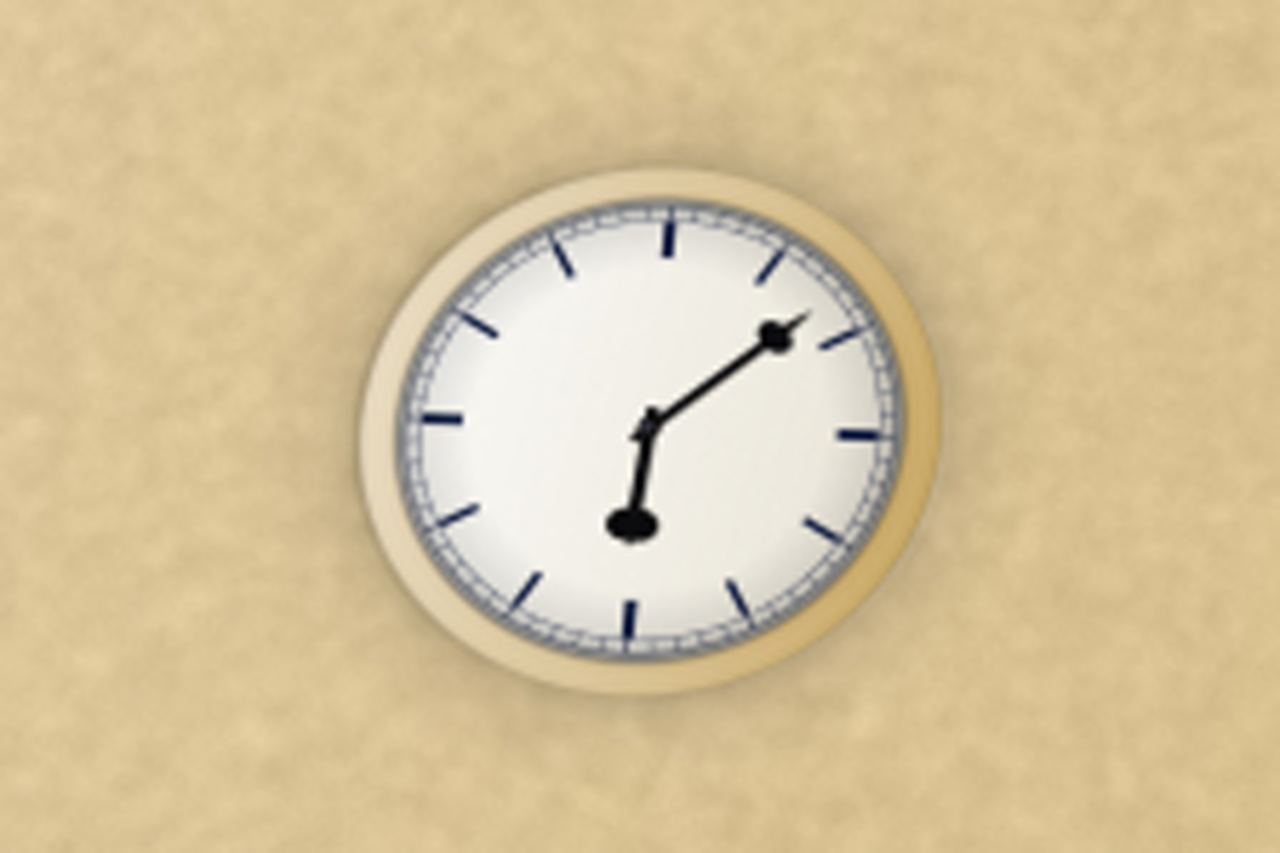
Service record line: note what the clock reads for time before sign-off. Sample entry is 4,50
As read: 6,08
